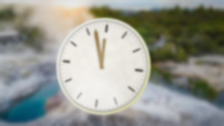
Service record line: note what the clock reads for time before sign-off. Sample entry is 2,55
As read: 11,57
